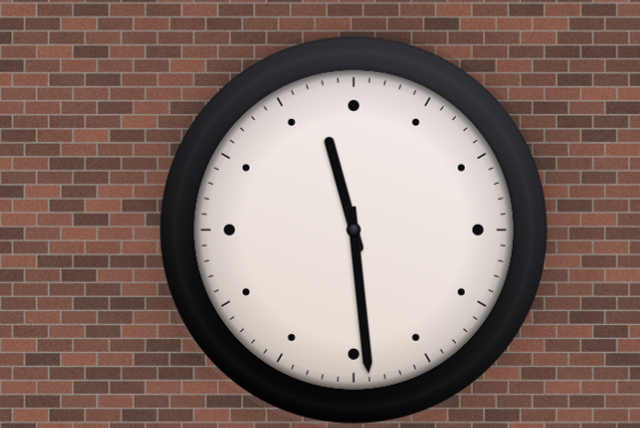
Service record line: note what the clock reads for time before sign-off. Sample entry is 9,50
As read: 11,29
